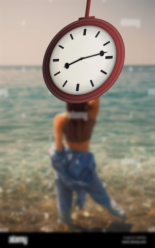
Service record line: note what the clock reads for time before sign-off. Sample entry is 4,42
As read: 8,13
